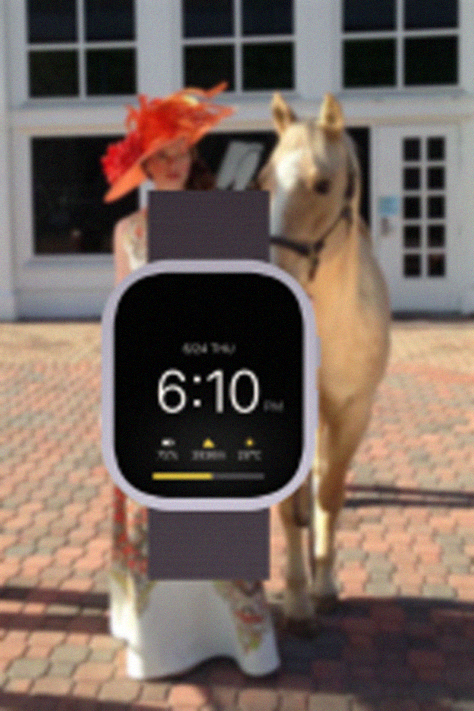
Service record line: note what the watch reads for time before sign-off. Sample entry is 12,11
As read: 6,10
